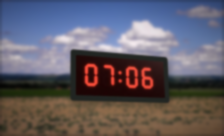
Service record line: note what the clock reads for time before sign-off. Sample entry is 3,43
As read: 7,06
